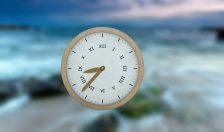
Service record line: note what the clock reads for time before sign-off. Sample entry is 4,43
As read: 8,37
